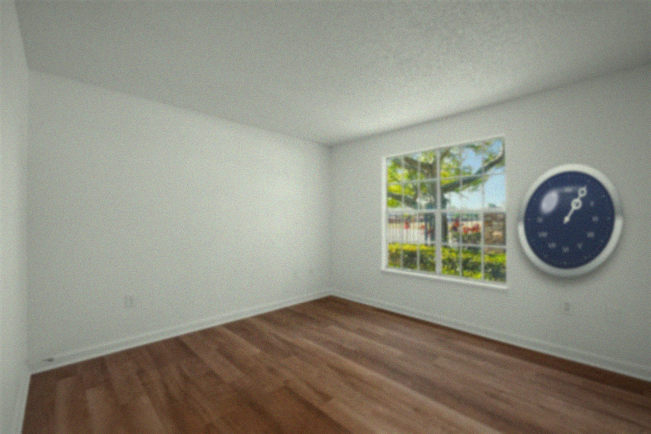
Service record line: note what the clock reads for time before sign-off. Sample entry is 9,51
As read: 1,05
